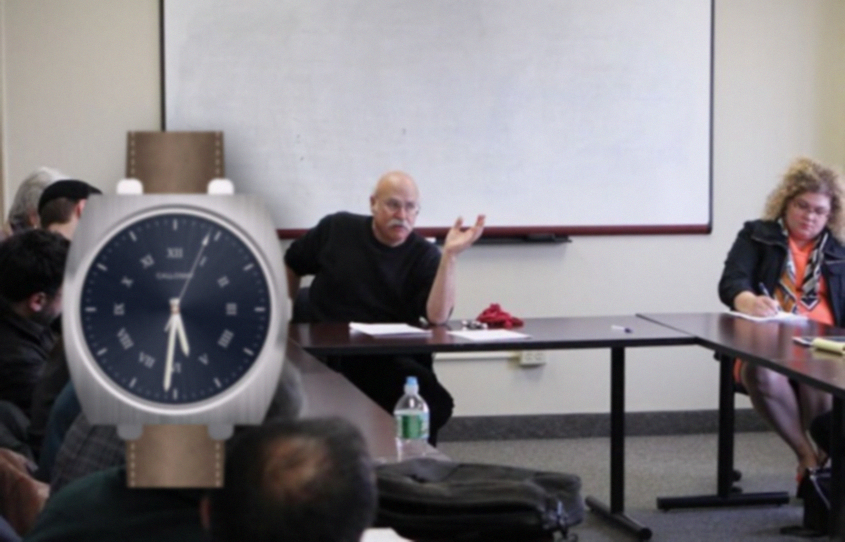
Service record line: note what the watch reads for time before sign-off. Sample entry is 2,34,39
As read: 5,31,04
